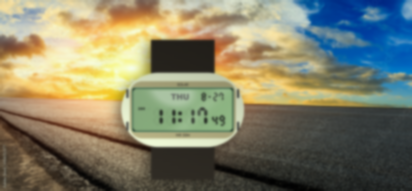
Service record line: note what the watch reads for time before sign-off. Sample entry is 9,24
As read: 11,17
